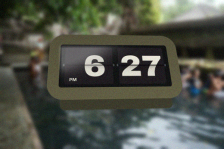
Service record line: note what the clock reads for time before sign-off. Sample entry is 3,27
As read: 6,27
